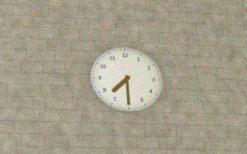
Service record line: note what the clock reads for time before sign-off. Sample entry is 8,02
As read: 7,30
